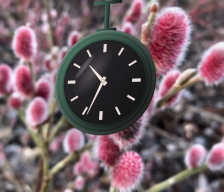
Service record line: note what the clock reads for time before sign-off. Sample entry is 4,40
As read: 10,34
